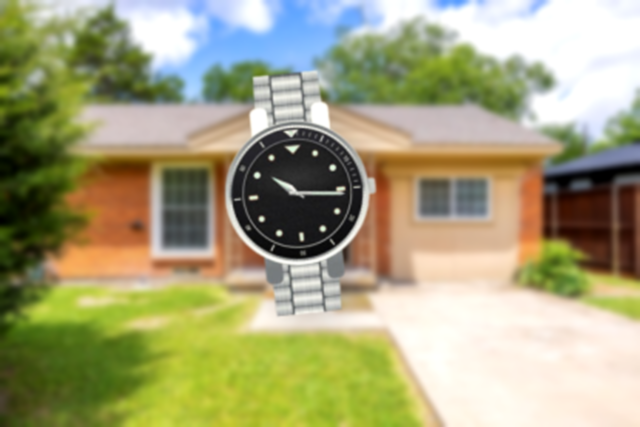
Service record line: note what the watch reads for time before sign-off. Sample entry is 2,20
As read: 10,16
